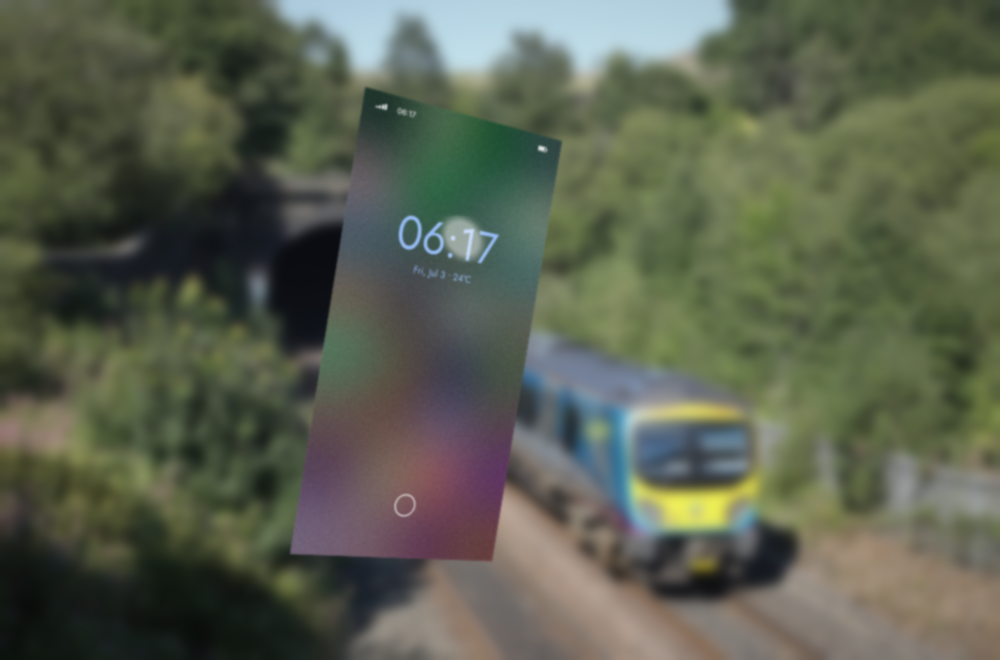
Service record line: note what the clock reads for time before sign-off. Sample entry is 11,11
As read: 6,17
